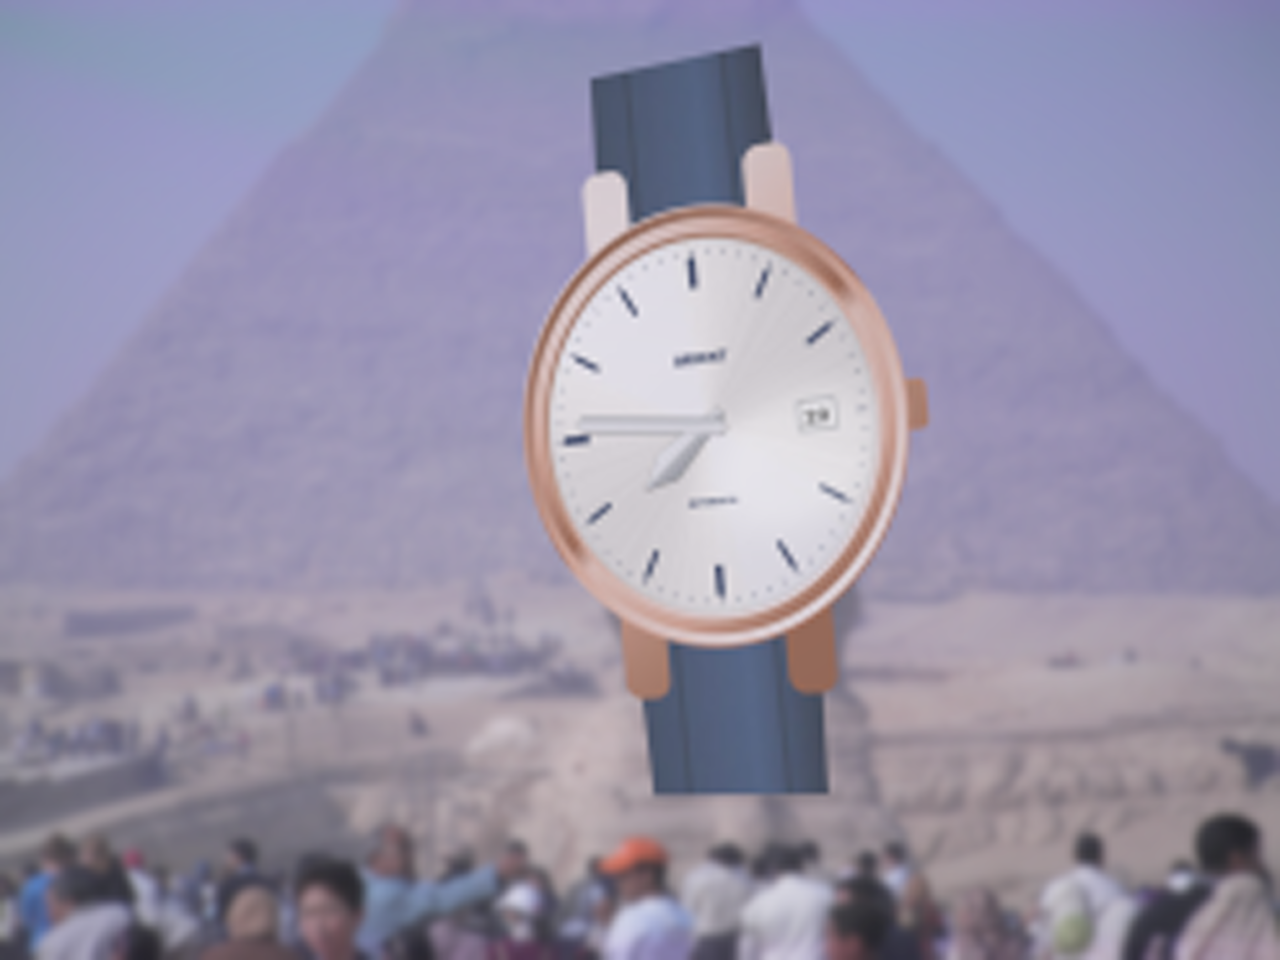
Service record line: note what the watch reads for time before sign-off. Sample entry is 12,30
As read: 7,46
